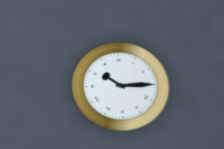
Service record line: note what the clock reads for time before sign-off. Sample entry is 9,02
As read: 10,15
